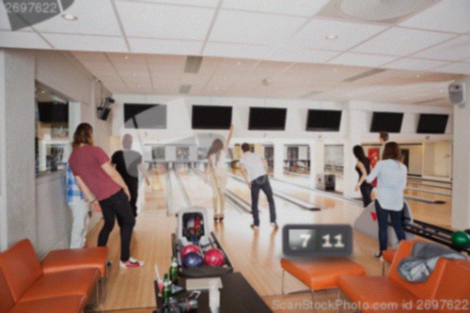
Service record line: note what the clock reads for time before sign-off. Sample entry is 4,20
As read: 7,11
